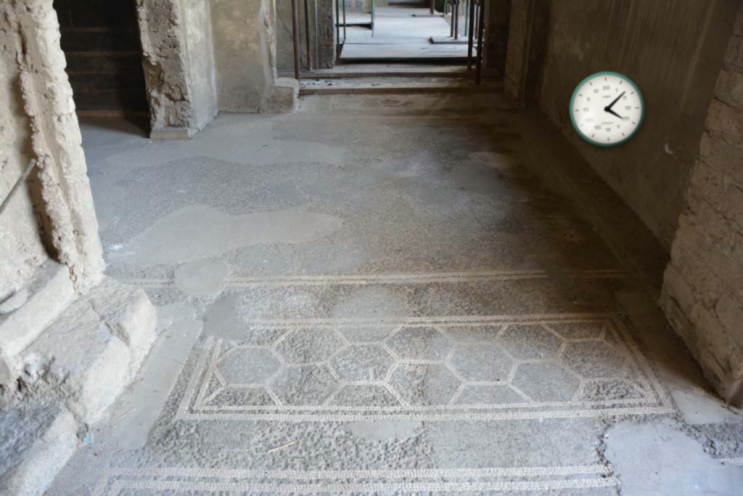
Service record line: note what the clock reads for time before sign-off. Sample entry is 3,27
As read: 4,08
